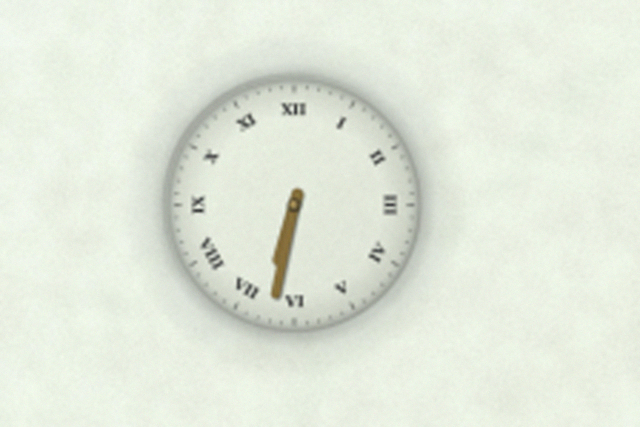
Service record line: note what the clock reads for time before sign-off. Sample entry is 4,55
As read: 6,32
